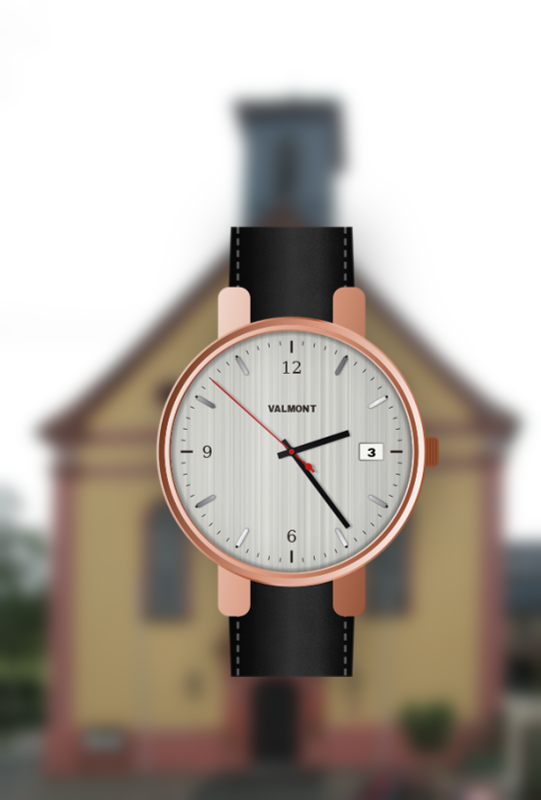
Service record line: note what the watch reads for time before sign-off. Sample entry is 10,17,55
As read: 2,23,52
